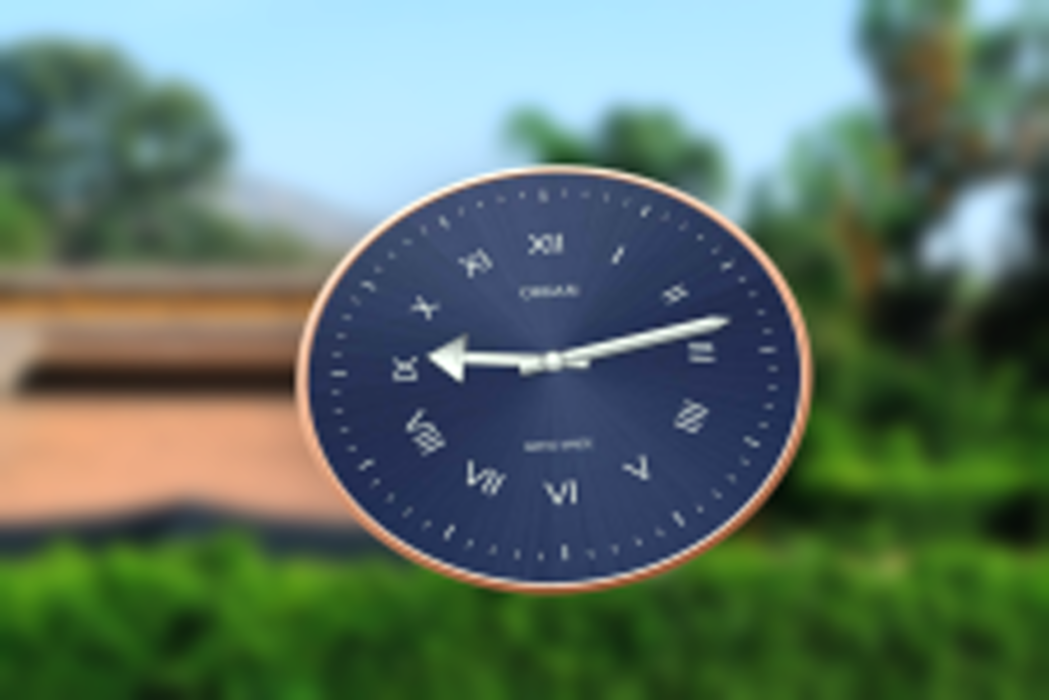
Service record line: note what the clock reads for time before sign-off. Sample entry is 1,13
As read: 9,13
